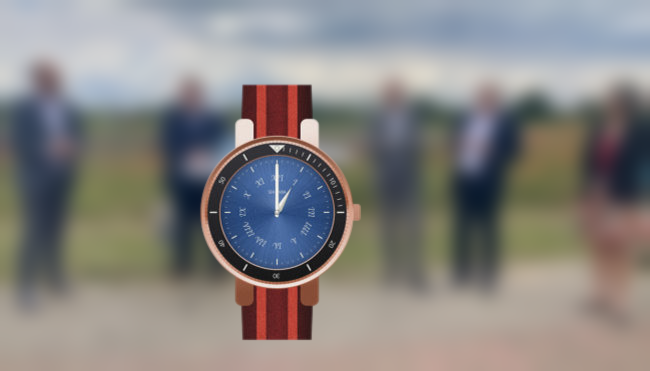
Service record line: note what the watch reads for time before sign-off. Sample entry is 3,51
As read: 1,00
